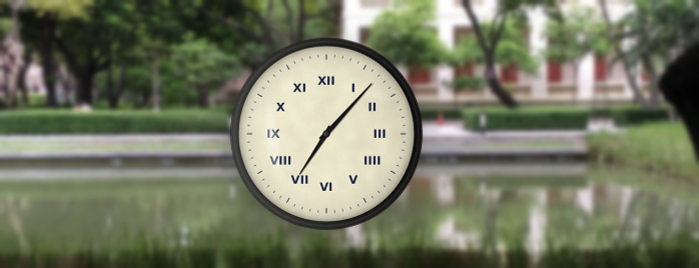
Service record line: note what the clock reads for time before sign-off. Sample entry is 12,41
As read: 7,07
